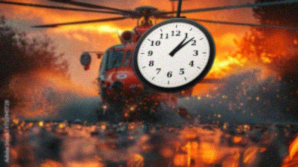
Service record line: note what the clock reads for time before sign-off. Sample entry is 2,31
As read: 1,08
